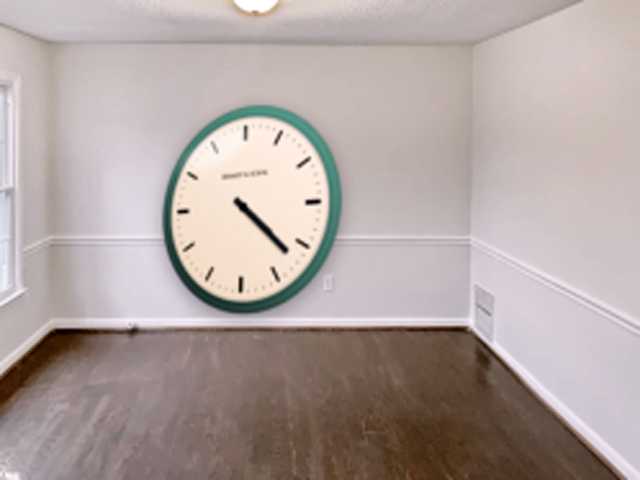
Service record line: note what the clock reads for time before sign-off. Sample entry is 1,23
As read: 4,22
